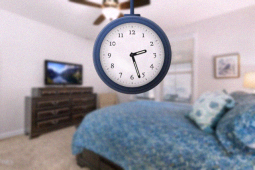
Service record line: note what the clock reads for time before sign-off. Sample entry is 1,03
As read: 2,27
